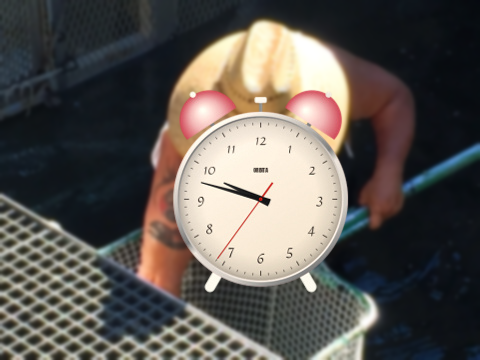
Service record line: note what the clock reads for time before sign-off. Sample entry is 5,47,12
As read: 9,47,36
